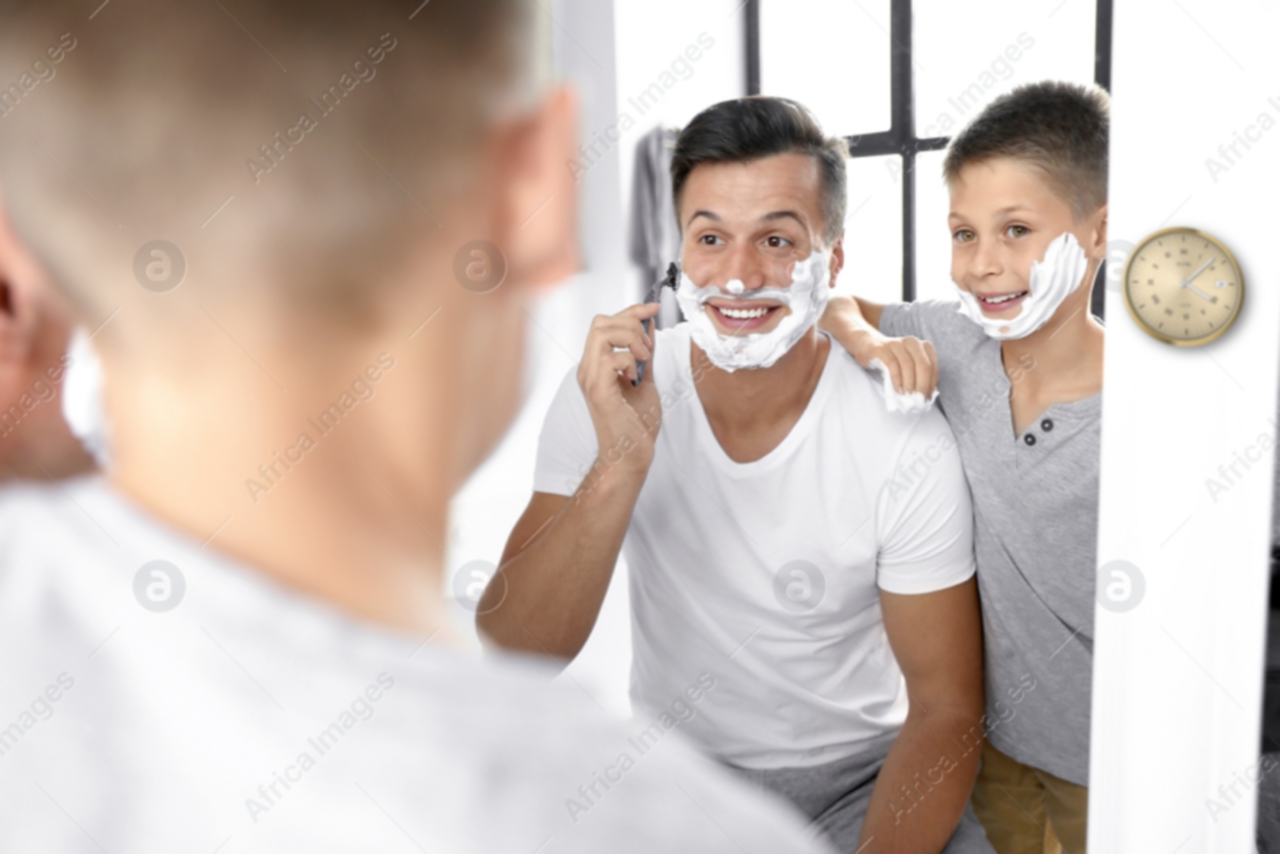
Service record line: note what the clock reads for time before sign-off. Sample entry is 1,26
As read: 4,08
